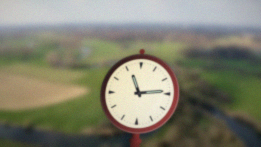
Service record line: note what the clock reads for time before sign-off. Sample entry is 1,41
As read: 11,14
